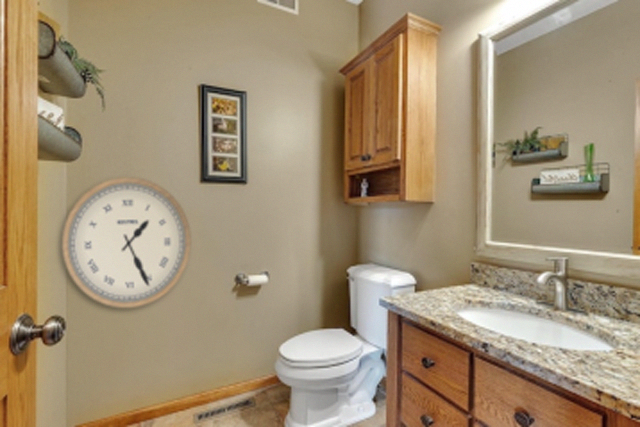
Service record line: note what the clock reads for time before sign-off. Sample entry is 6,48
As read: 1,26
